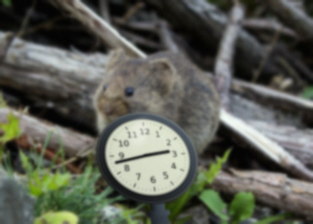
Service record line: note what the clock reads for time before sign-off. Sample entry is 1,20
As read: 2,43
